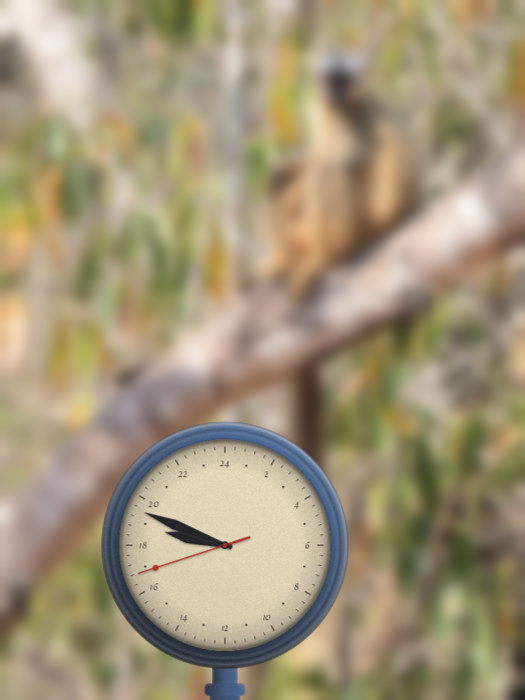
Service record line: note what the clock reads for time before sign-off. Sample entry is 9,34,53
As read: 18,48,42
